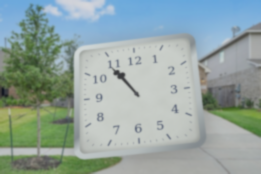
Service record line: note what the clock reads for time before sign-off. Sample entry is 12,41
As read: 10,54
